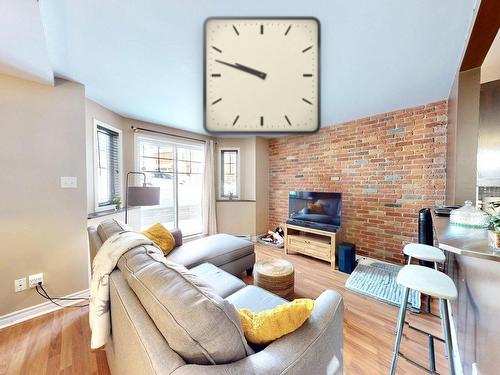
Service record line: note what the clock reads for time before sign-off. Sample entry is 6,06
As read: 9,48
